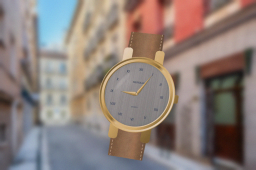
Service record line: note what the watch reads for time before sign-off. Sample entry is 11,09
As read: 9,05
